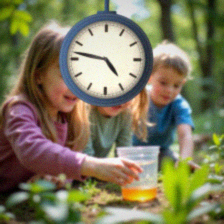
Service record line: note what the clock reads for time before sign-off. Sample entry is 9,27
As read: 4,47
